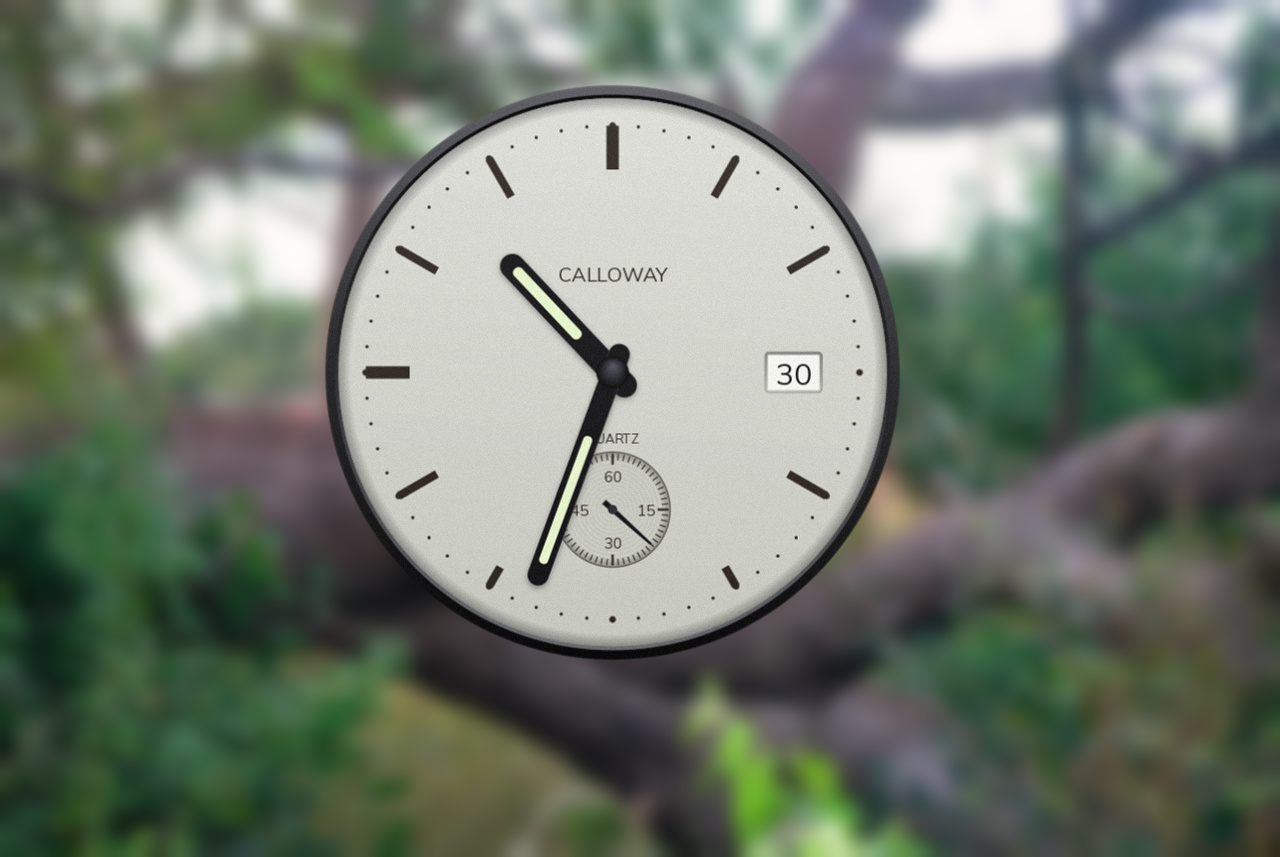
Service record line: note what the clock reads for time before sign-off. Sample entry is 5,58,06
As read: 10,33,22
